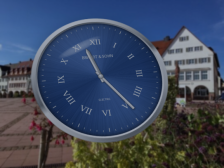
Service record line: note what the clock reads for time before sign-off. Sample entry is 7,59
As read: 11,24
